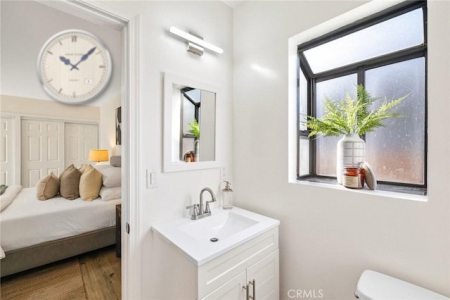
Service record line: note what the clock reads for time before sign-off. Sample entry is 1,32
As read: 10,08
